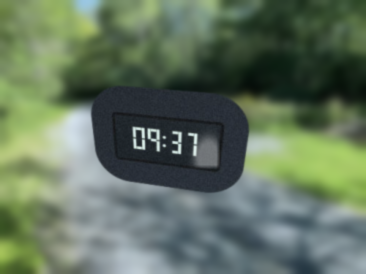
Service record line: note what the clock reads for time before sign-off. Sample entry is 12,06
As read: 9,37
